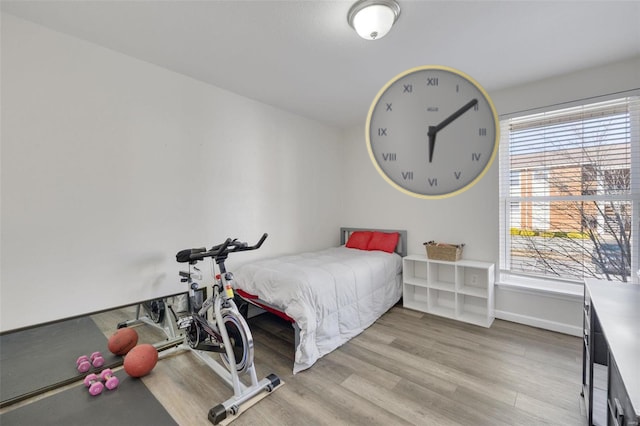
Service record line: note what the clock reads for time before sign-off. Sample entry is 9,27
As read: 6,09
